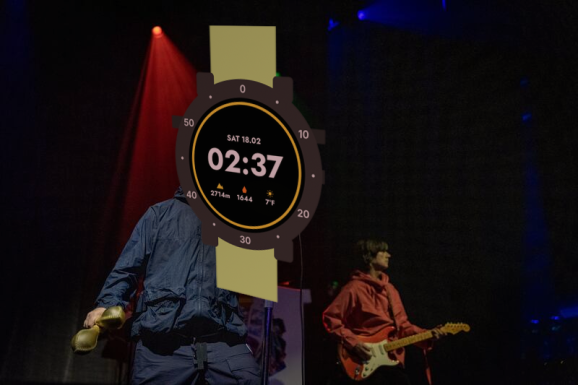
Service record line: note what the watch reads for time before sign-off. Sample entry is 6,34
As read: 2,37
